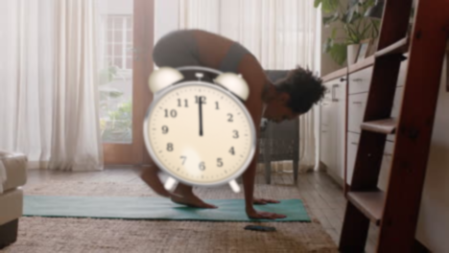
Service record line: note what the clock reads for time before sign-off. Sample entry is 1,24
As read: 12,00
